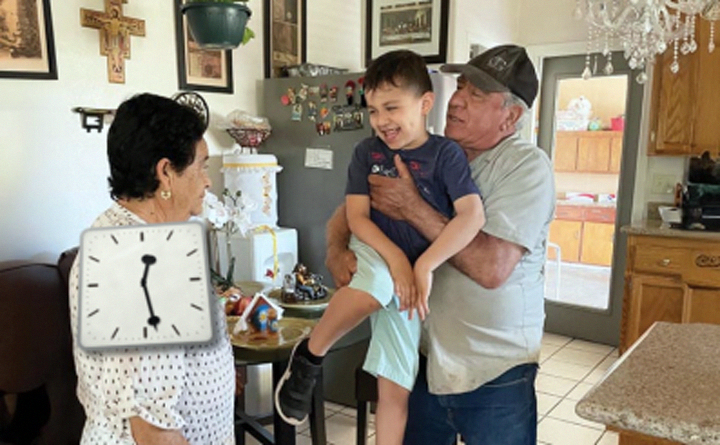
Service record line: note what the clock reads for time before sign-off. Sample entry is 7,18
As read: 12,28
